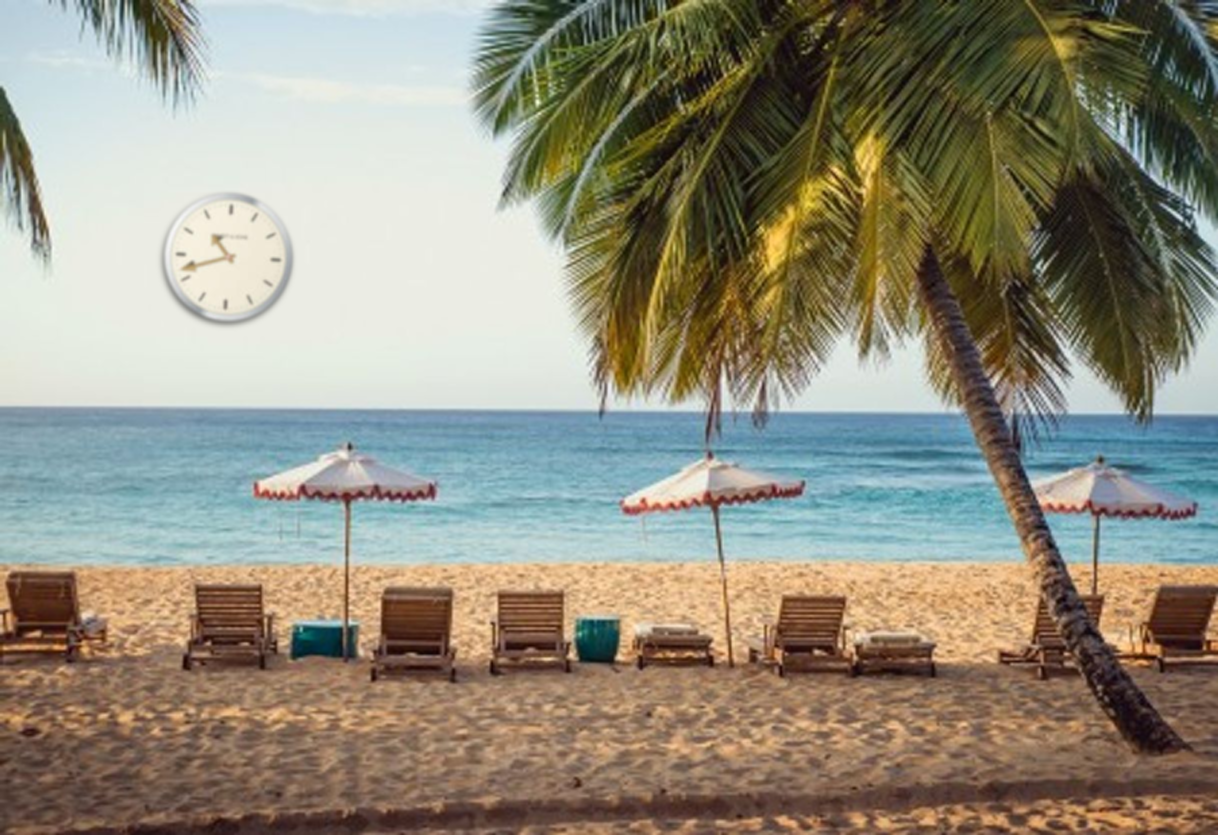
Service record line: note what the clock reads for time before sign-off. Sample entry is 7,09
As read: 10,42
